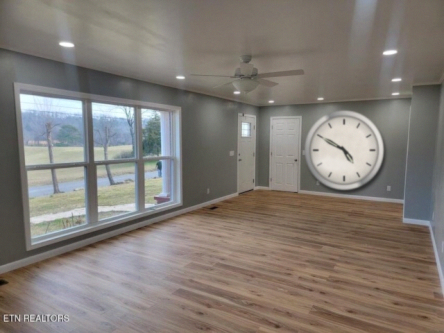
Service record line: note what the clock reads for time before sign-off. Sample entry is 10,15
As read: 4,50
